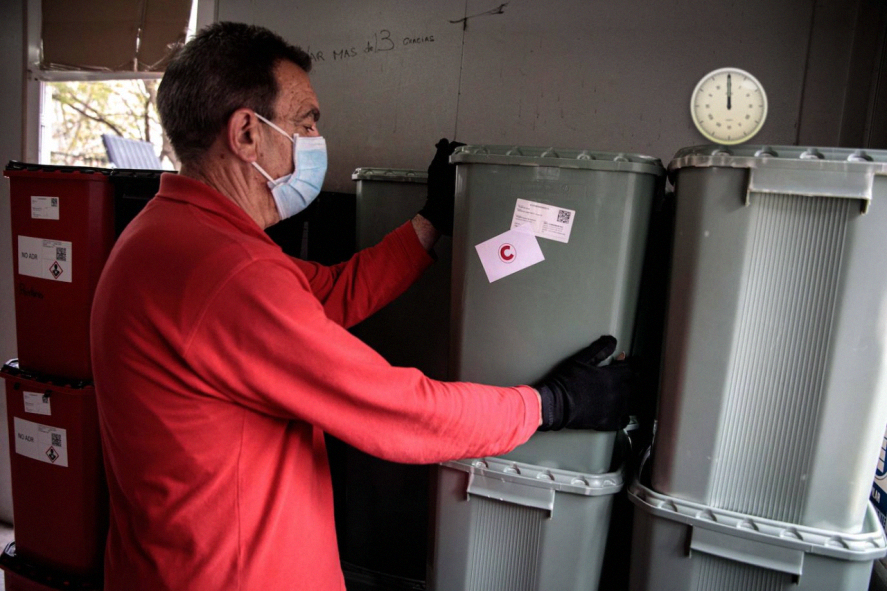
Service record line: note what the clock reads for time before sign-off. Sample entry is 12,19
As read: 12,00
